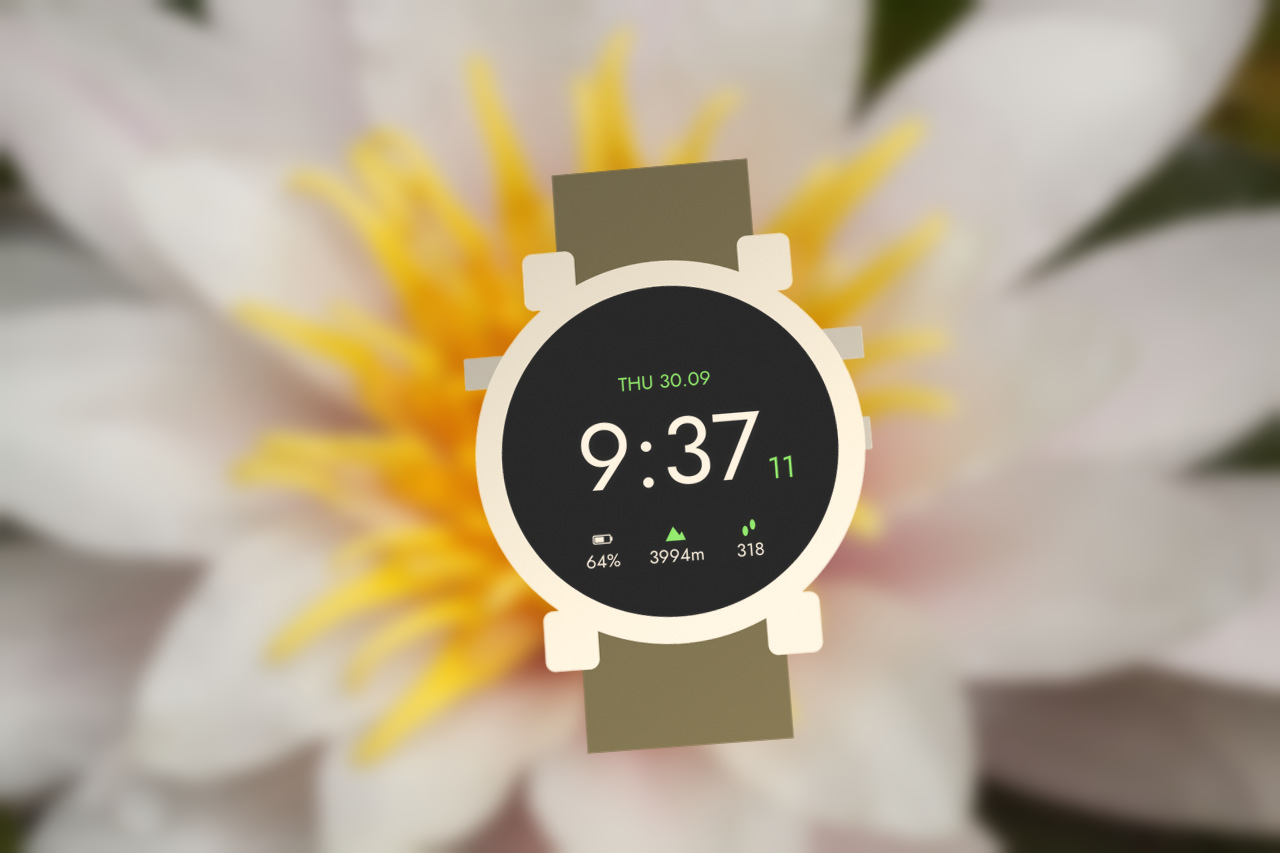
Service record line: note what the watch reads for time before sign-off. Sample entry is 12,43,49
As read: 9,37,11
